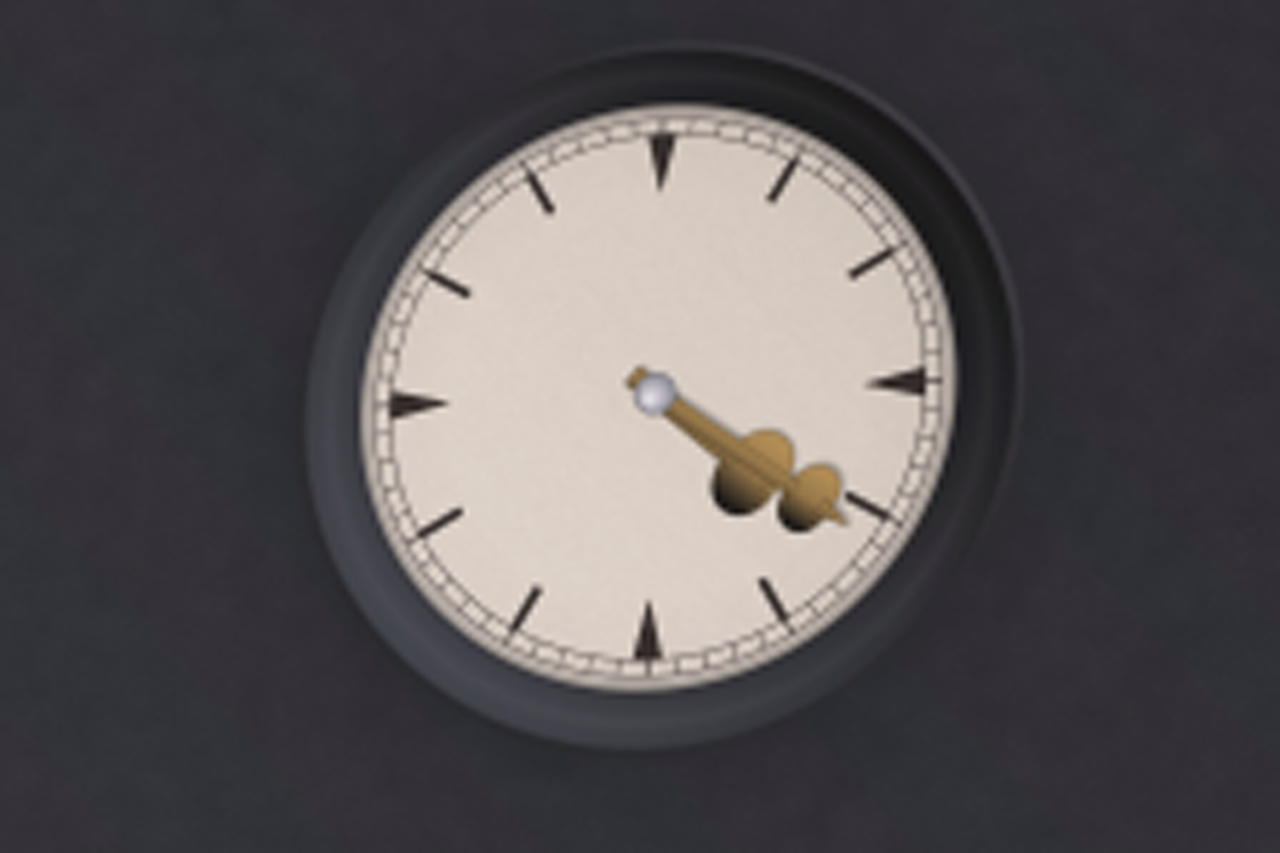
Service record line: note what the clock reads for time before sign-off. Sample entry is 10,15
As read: 4,21
